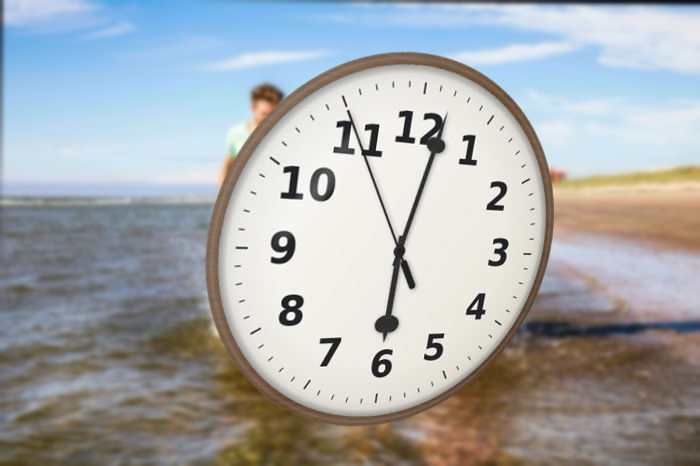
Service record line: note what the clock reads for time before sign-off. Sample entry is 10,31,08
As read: 6,01,55
